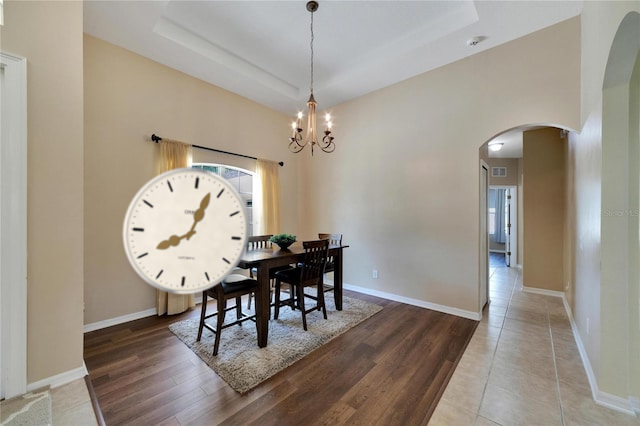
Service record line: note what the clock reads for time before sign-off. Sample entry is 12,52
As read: 8,03
